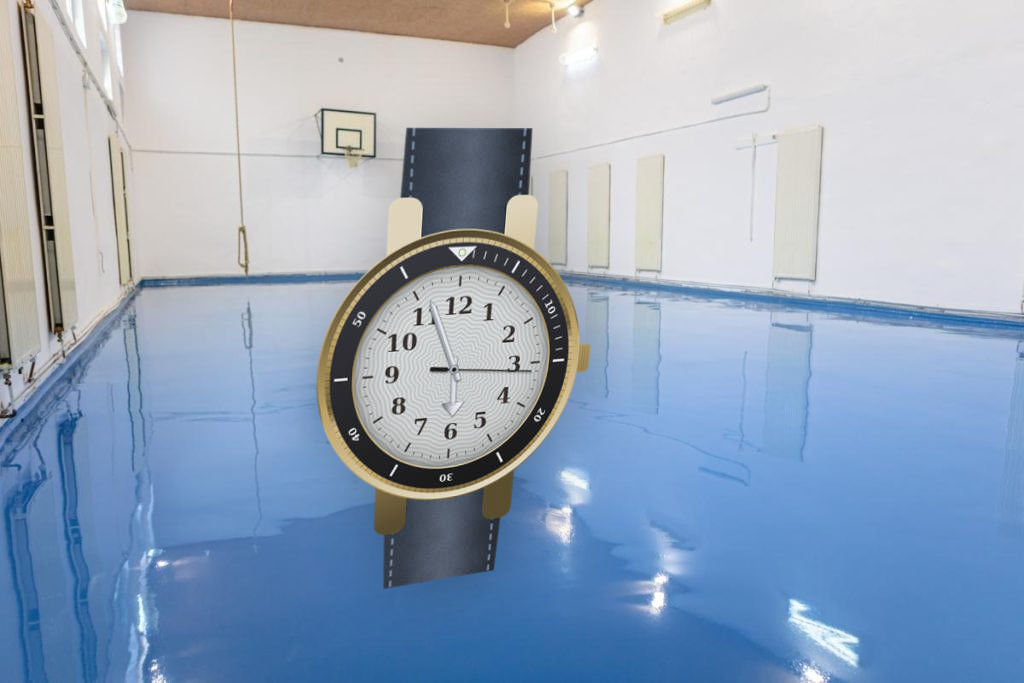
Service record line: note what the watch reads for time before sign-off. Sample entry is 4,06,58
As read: 5,56,16
